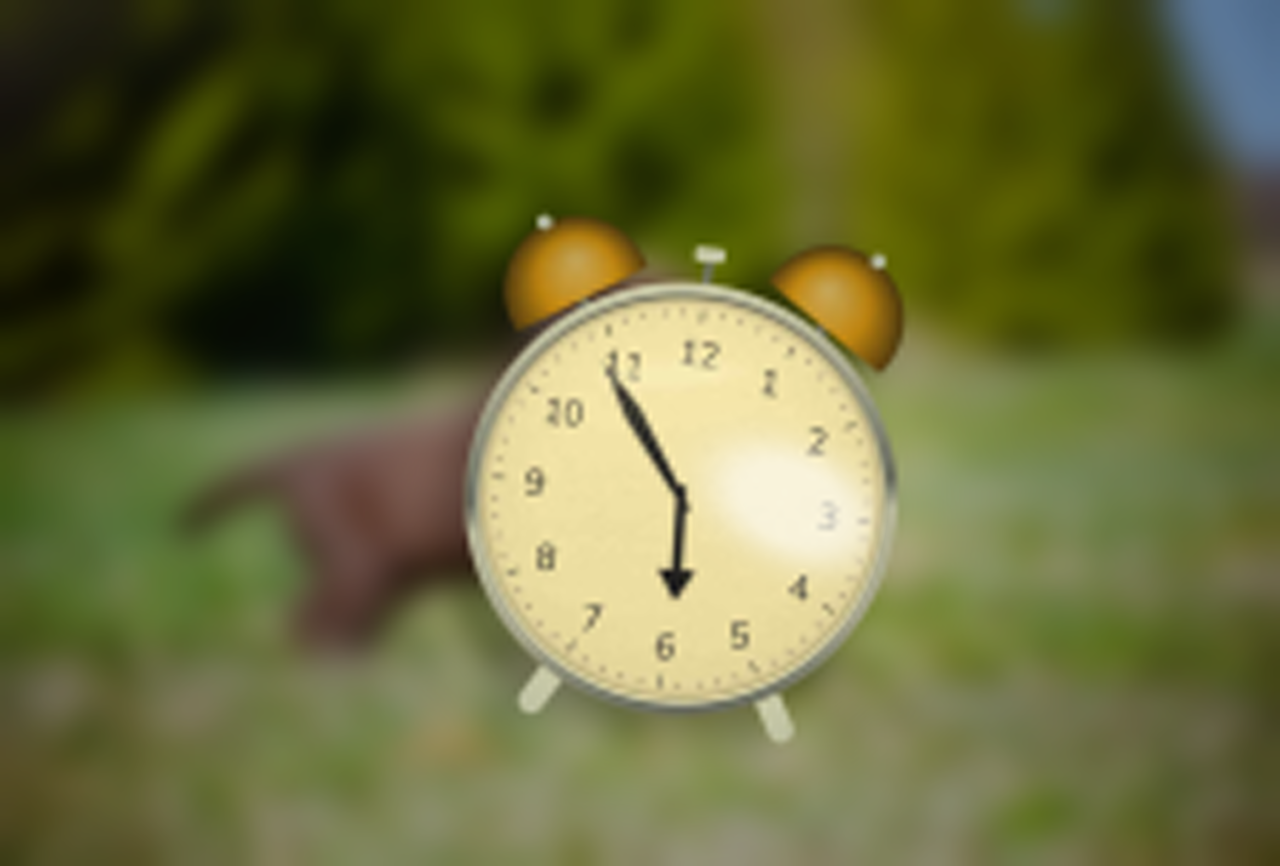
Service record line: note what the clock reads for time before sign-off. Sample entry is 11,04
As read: 5,54
